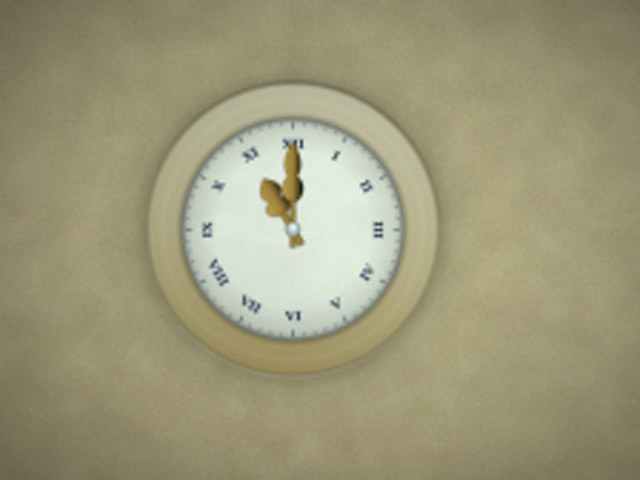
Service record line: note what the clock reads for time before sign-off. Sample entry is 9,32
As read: 11,00
